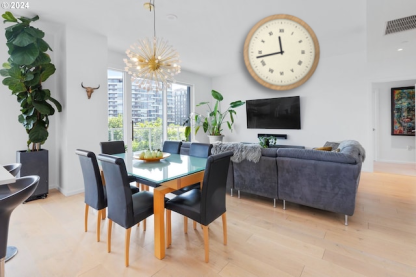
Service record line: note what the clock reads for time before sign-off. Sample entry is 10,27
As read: 11,43
